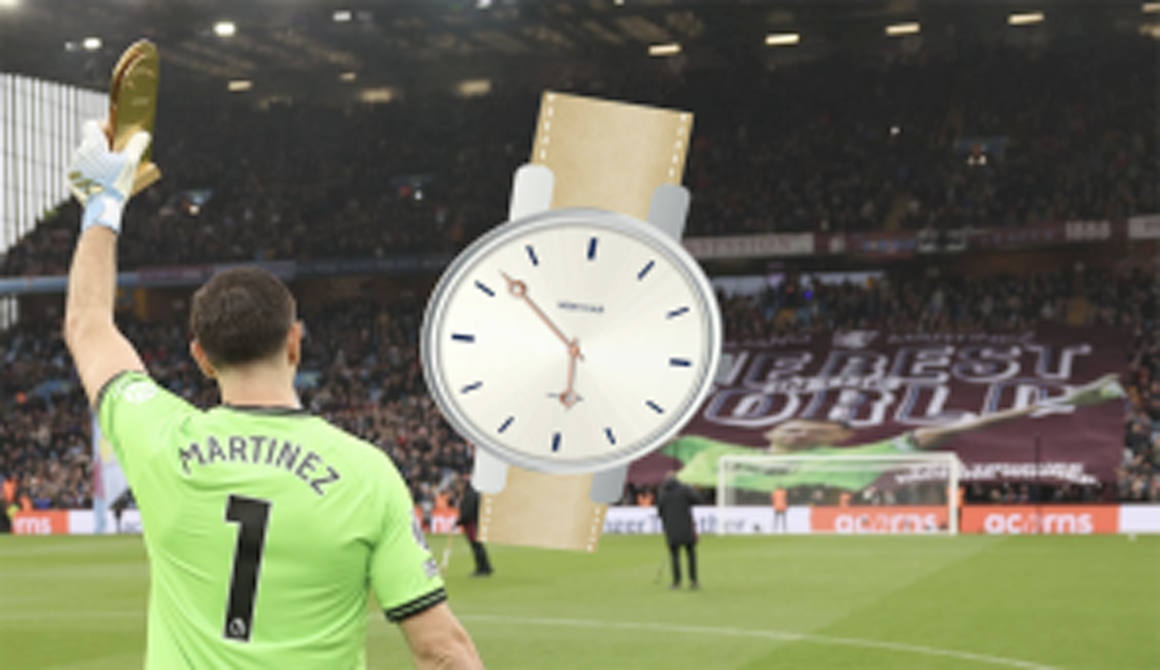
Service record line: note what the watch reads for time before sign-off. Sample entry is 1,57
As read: 5,52
